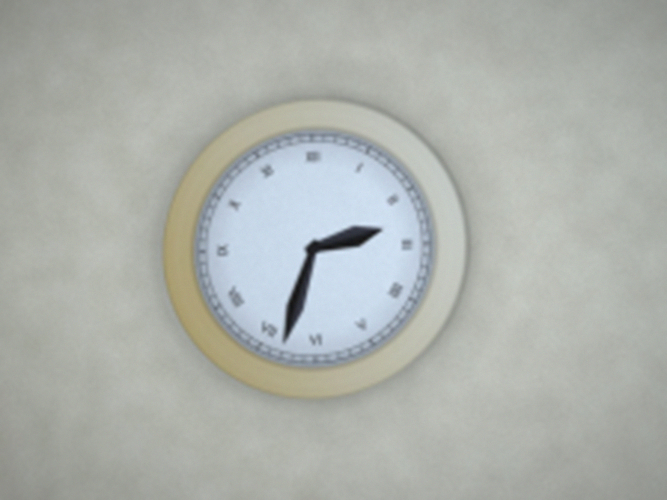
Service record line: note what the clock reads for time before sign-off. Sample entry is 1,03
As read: 2,33
